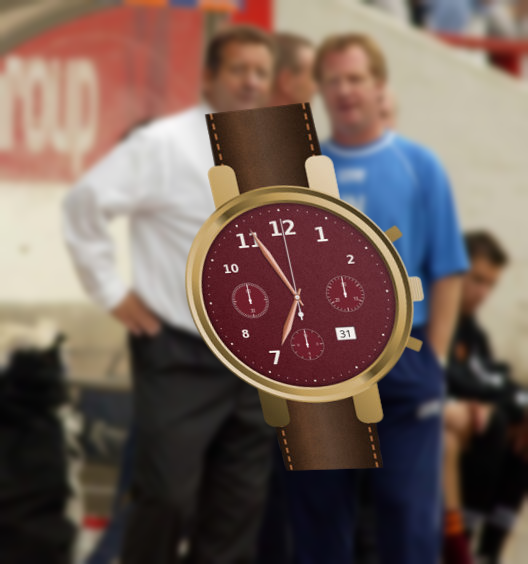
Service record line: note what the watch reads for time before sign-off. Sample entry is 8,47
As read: 6,56
